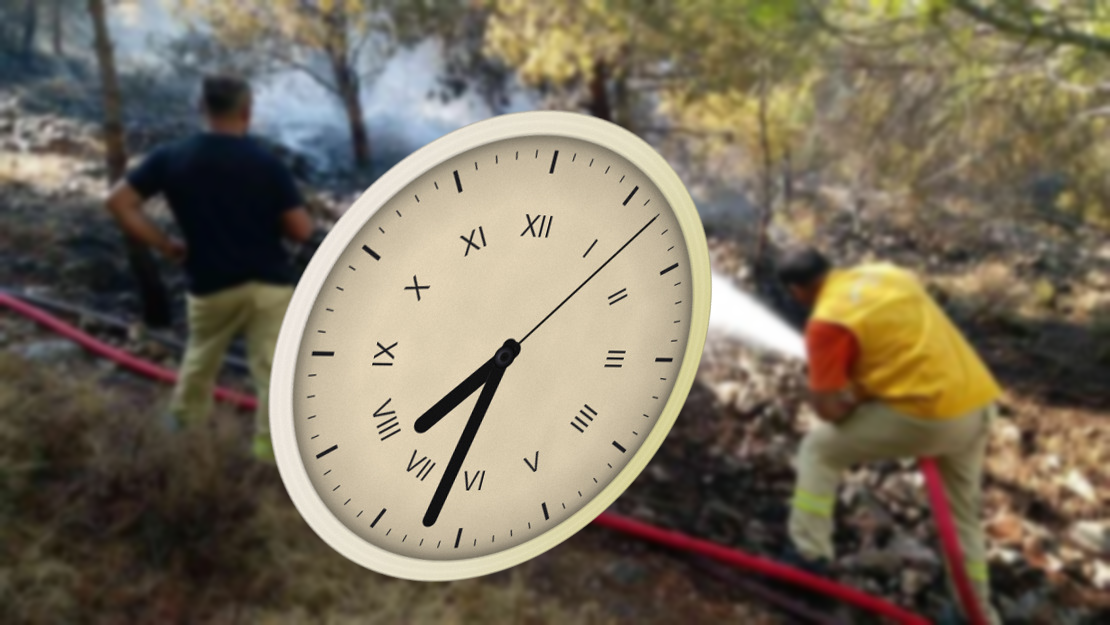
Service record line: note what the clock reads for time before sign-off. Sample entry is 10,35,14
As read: 7,32,07
